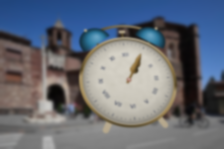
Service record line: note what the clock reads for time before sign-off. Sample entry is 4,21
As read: 1,05
